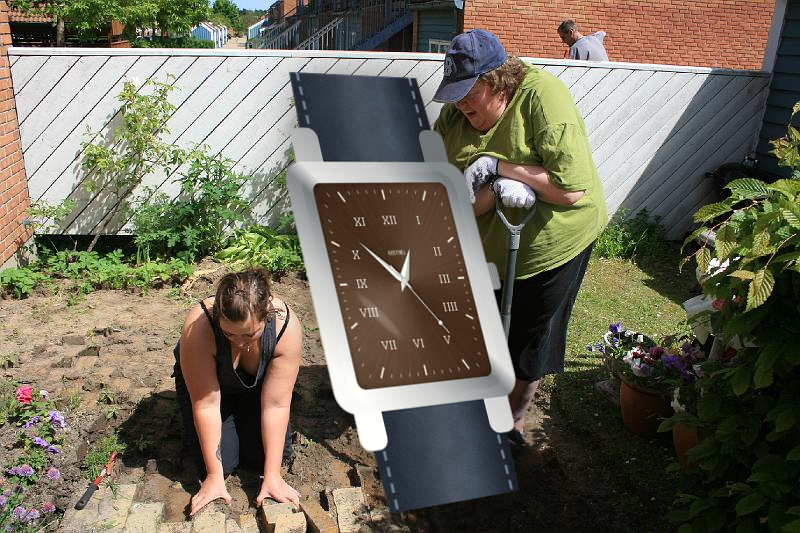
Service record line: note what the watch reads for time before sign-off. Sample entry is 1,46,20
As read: 12,52,24
